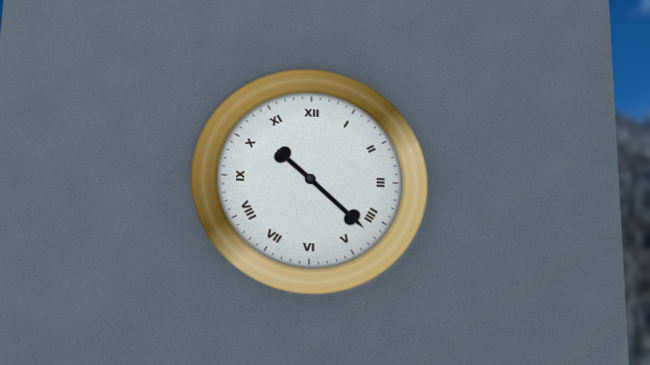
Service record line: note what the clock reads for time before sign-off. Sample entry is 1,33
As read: 10,22
